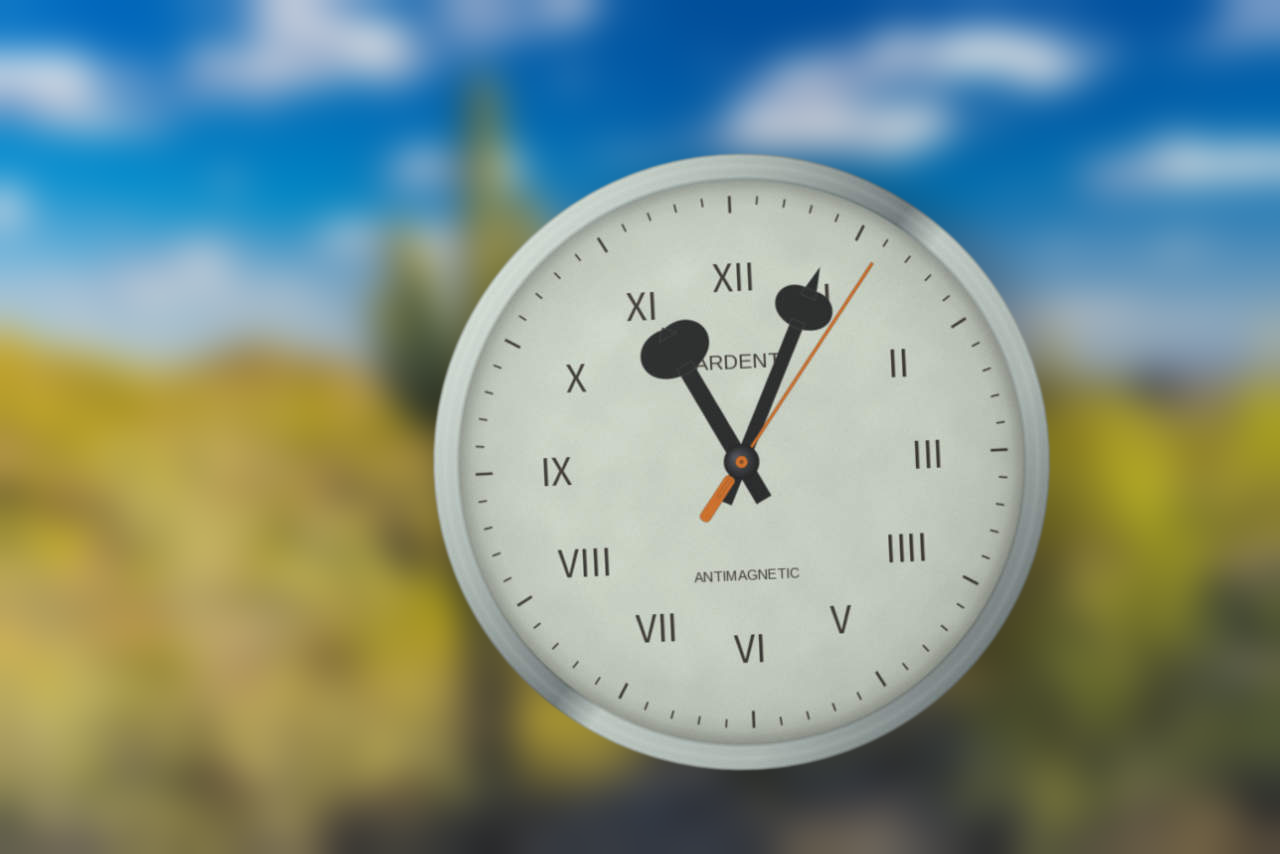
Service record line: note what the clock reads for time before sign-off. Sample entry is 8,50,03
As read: 11,04,06
